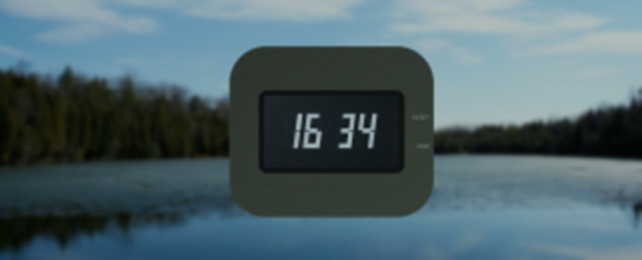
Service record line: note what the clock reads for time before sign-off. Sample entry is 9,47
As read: 16,34
